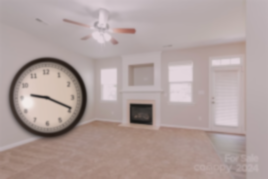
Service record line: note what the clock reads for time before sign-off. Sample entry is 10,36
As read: 9,19
